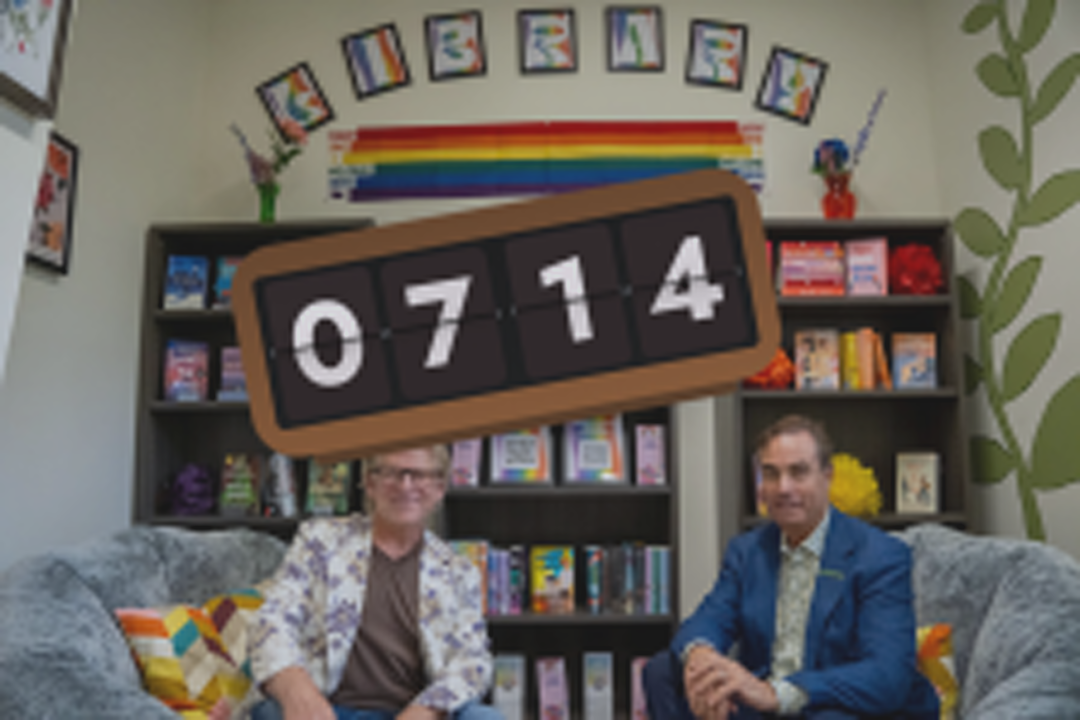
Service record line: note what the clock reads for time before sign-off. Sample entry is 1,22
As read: 7,14
